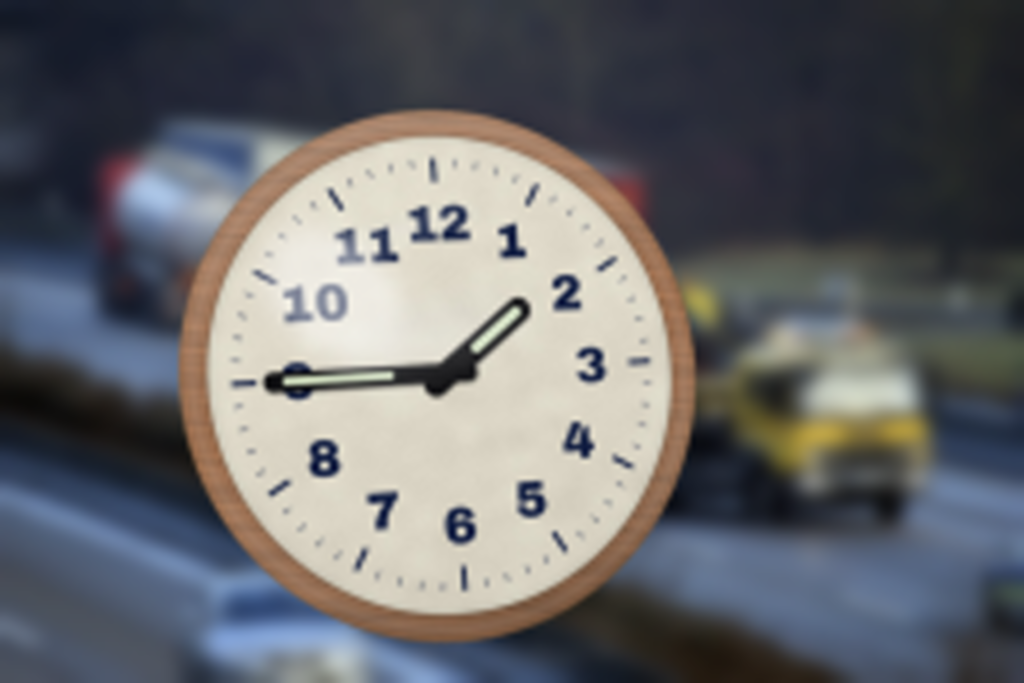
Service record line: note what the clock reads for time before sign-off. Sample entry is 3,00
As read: 1,45
